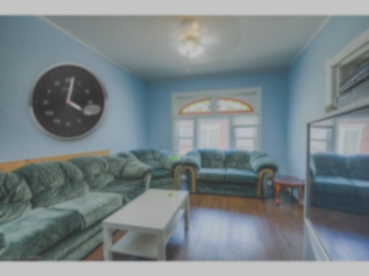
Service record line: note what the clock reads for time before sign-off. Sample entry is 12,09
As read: 4,02
